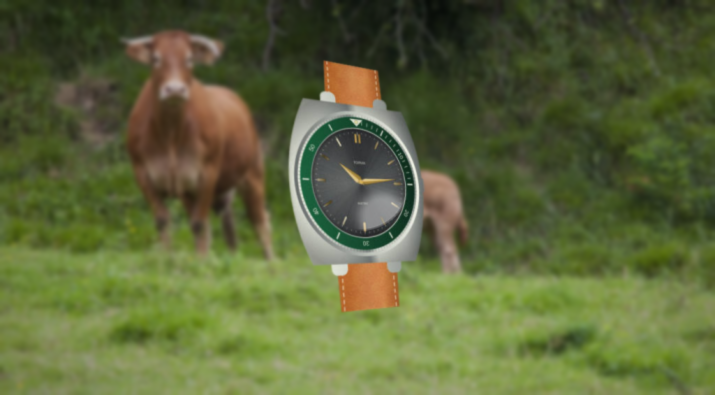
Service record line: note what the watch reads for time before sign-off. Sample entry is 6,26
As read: 10,14
